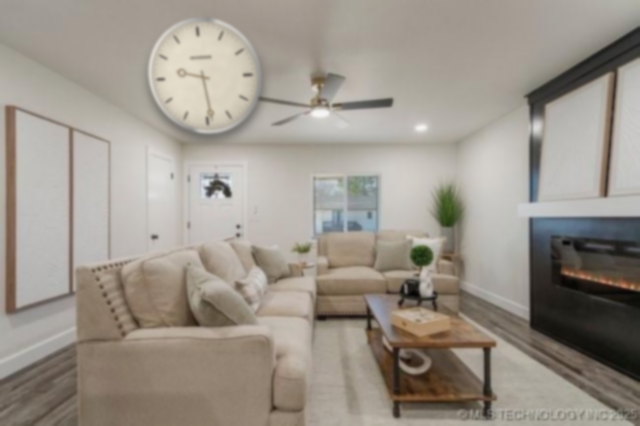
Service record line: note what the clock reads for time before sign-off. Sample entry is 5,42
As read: 9,29
